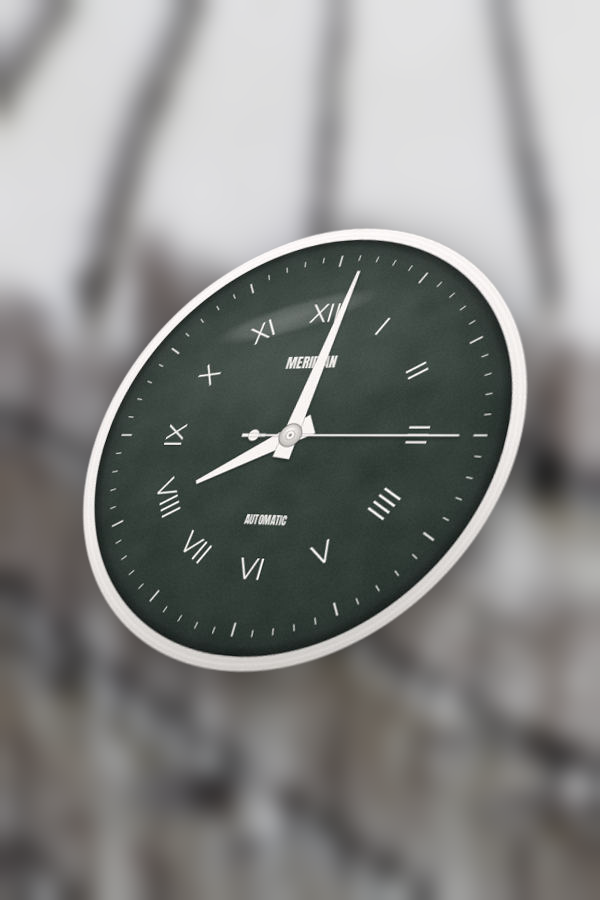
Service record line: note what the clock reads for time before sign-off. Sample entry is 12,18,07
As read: 8,01,15
